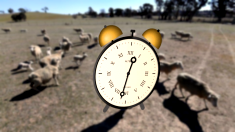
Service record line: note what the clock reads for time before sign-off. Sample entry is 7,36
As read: 12,32
